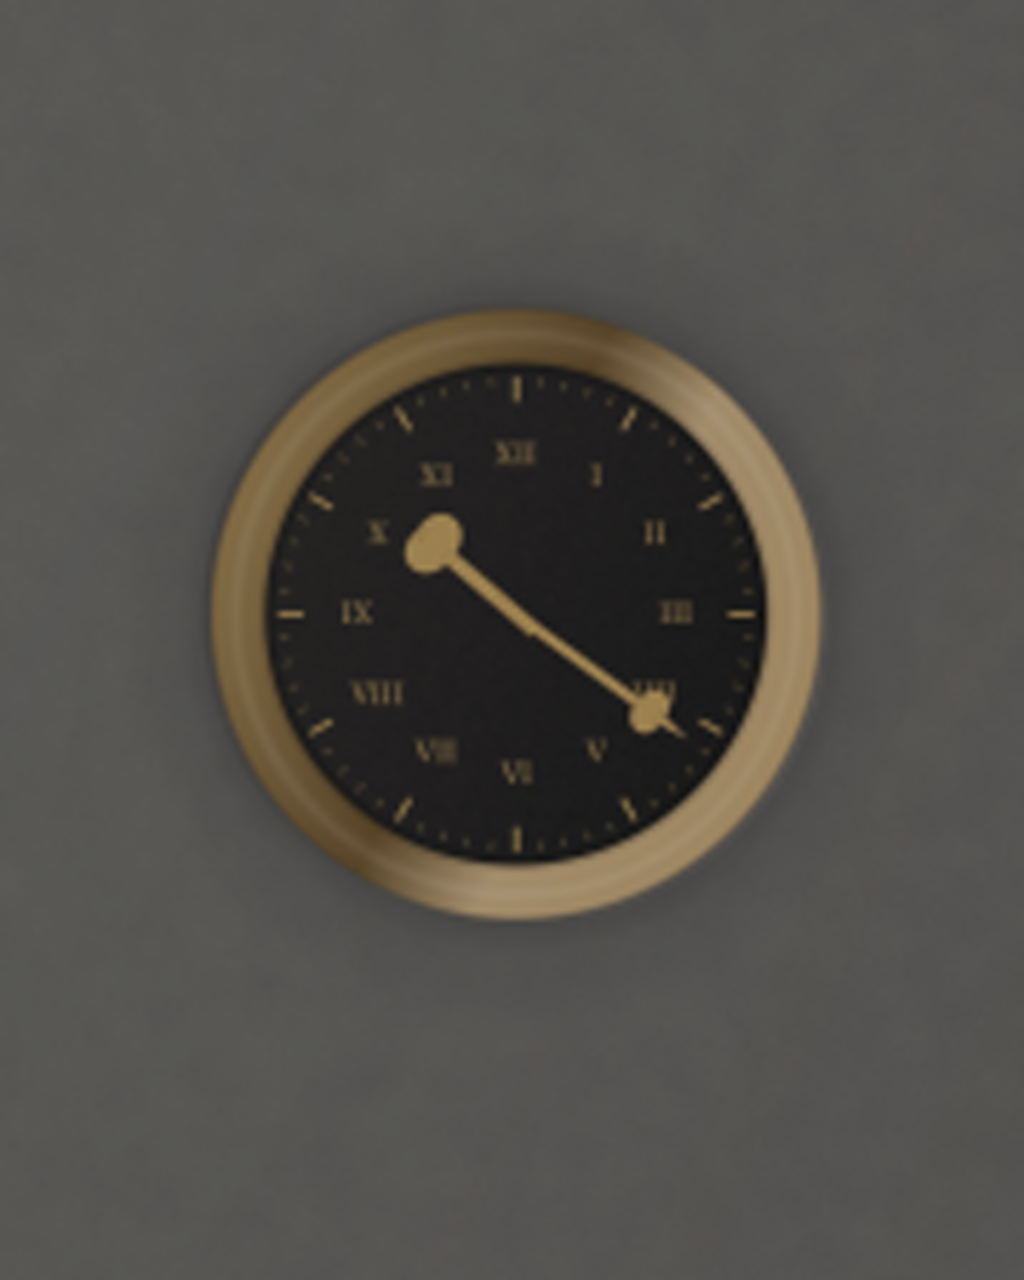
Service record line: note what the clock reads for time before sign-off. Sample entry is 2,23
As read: 10,21
